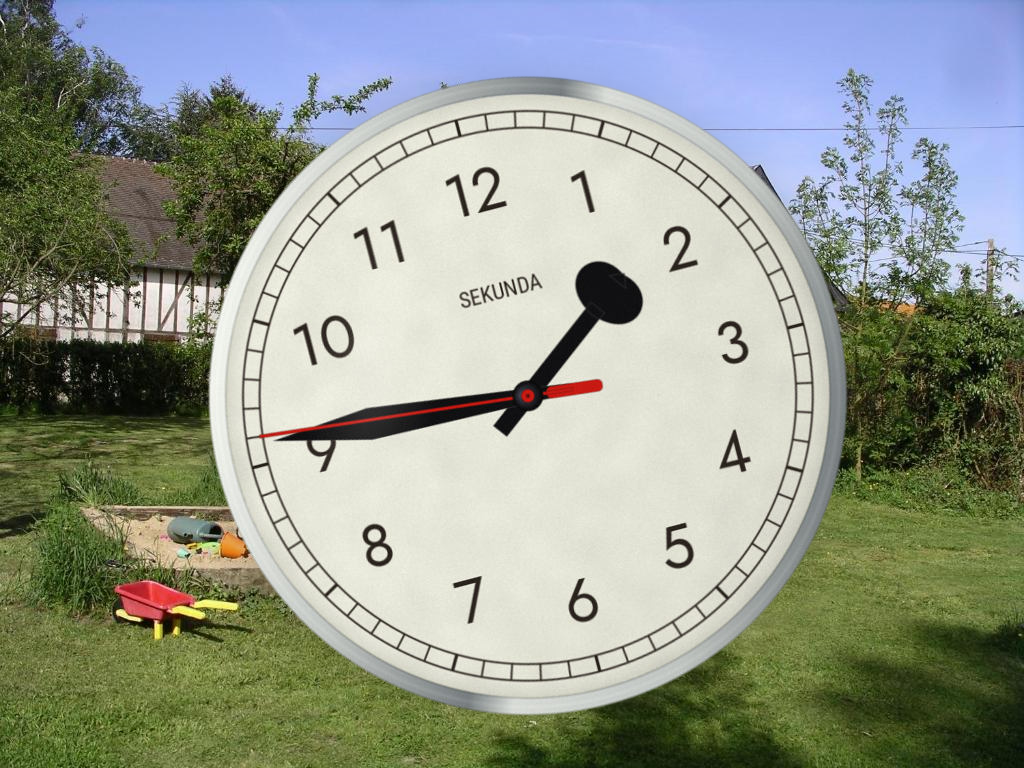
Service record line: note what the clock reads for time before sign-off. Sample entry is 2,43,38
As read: 1,45,46
